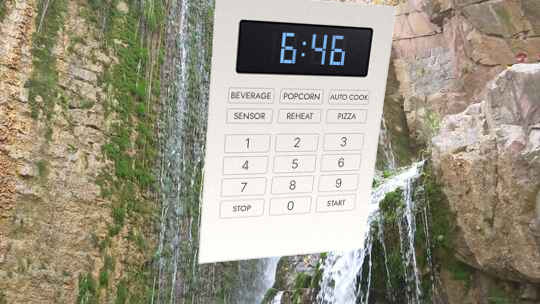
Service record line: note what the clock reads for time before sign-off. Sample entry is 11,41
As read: 6,46
